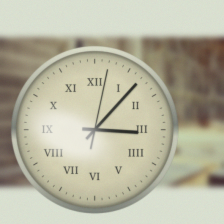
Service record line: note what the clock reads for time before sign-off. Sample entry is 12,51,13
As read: 3,07,02
